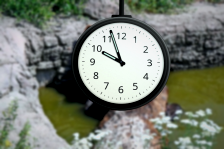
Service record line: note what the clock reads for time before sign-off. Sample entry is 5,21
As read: 9,57
